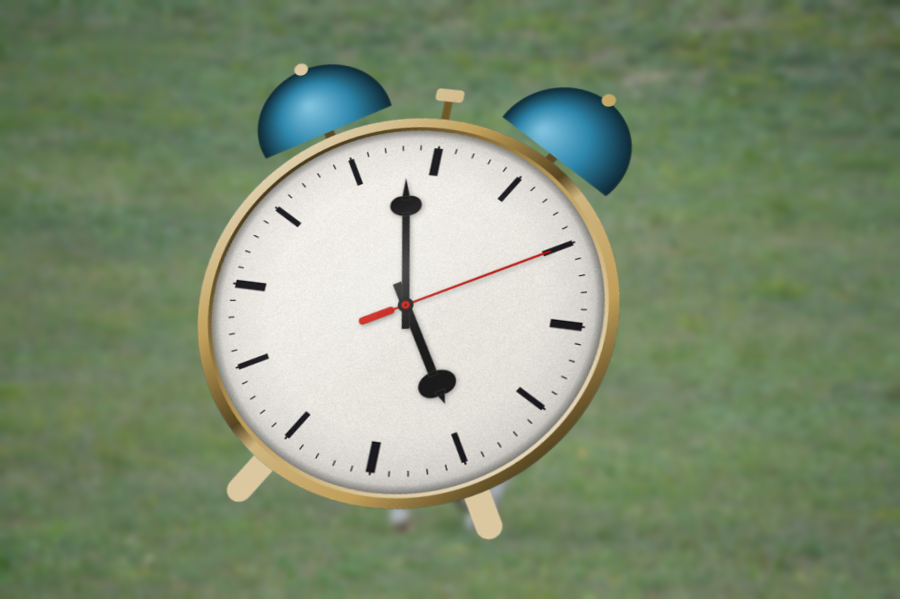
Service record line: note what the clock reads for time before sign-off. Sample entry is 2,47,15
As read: 4,58,10
